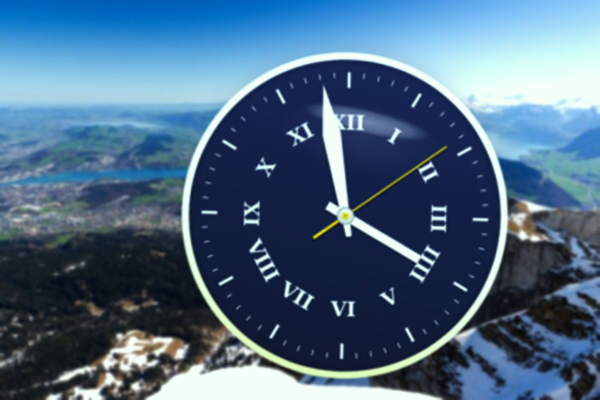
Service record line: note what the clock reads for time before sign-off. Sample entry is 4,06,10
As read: 3,58,09
